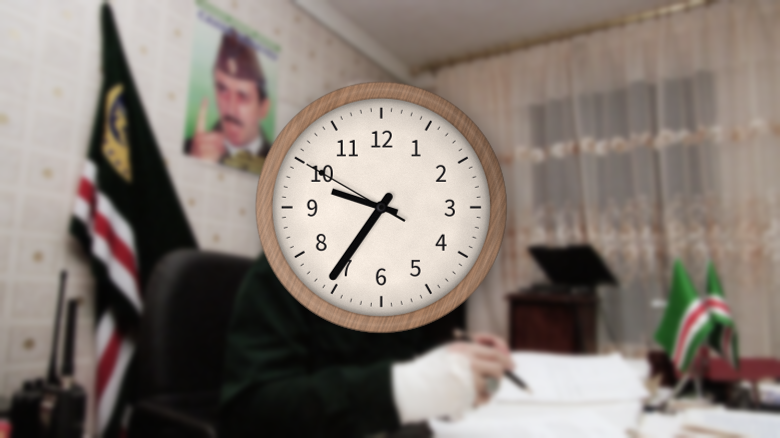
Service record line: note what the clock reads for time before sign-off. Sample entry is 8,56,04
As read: 9,35,50
